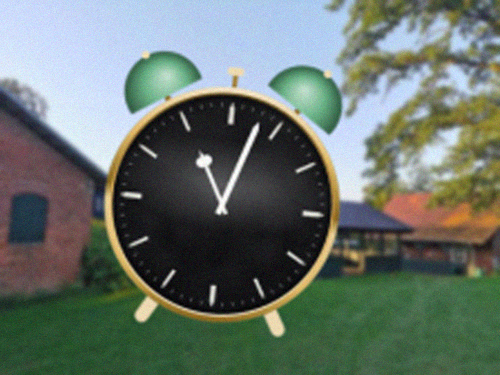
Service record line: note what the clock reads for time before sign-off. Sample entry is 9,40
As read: 11,03
